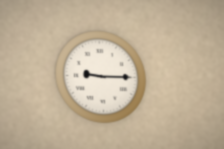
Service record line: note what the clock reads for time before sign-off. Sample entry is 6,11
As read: 9,15
